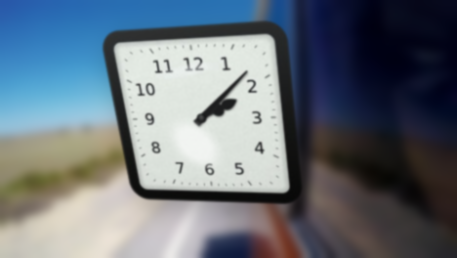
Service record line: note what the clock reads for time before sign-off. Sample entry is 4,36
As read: 2,08
